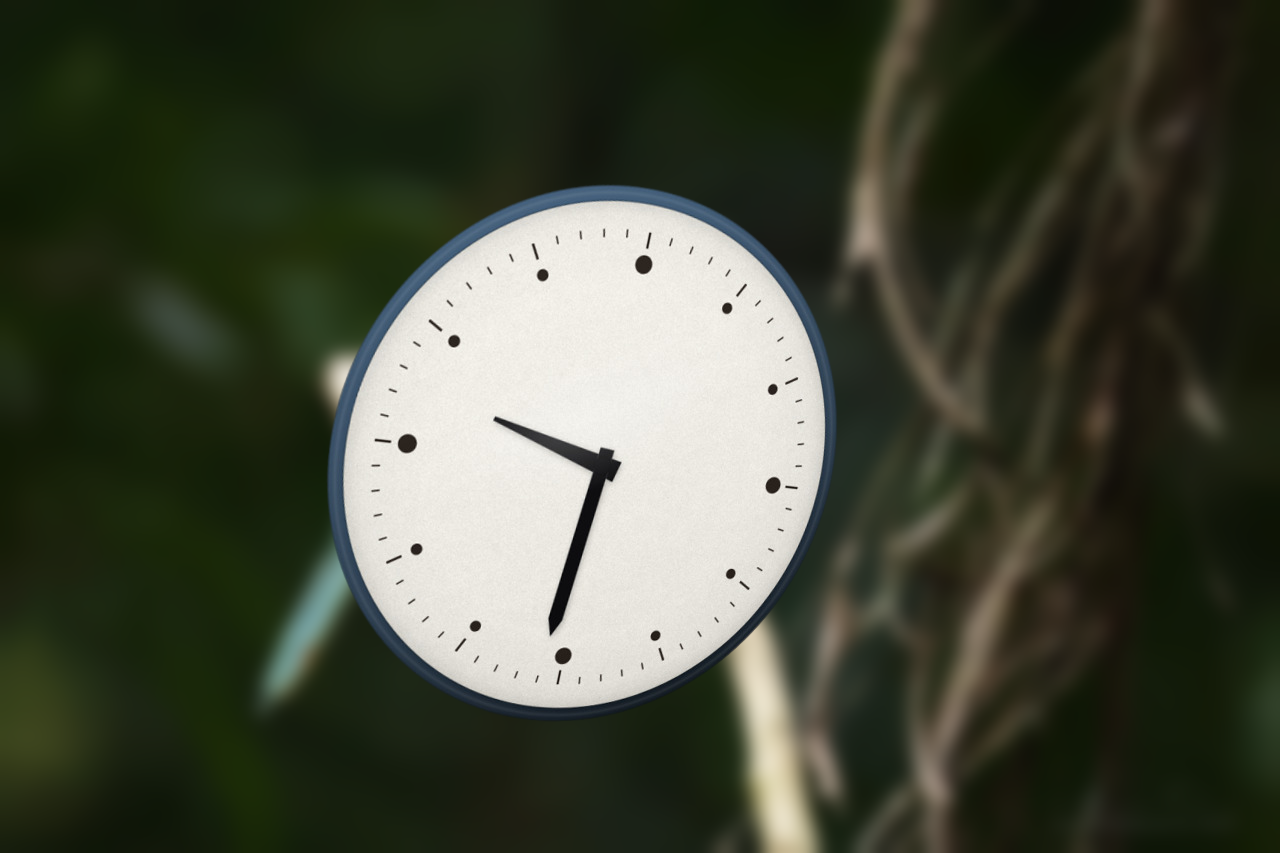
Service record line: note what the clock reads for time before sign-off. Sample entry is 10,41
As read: 9,31
